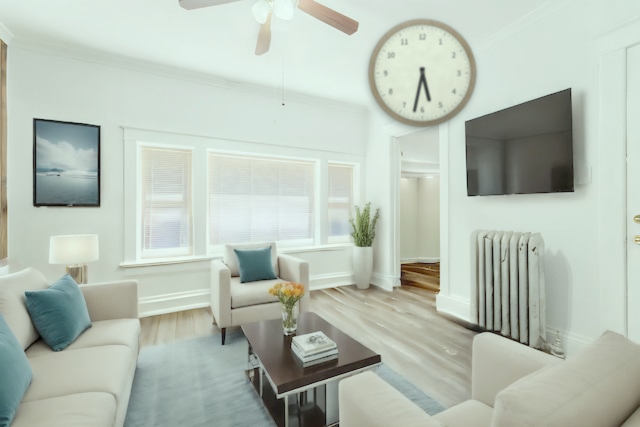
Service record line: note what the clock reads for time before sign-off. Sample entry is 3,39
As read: 5,32
